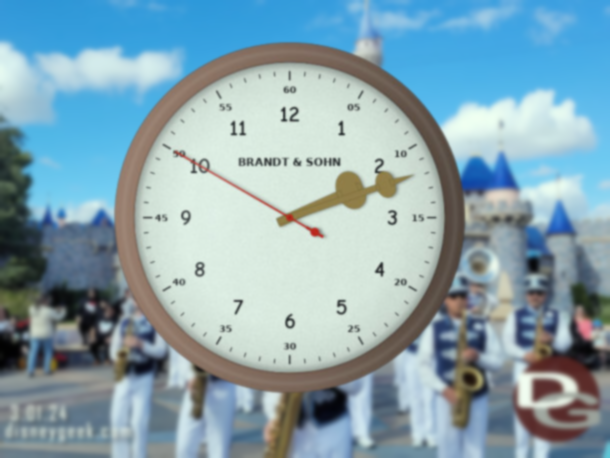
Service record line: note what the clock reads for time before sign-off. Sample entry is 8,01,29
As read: 2,11,50
